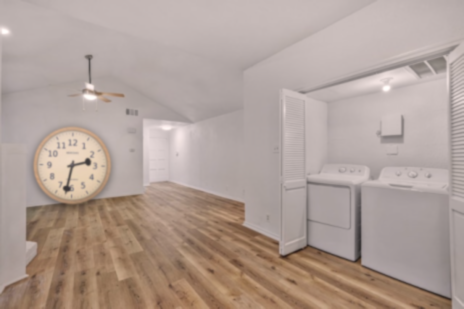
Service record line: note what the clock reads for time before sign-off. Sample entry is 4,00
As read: 2,32
